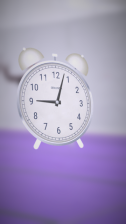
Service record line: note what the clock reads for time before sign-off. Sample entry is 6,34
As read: 9,03
